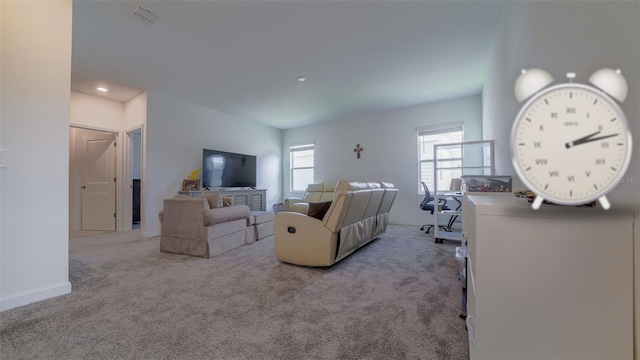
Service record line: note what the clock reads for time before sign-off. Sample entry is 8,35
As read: 2,13
